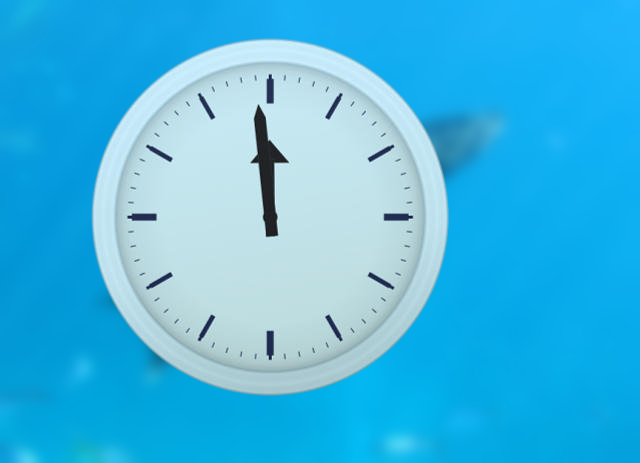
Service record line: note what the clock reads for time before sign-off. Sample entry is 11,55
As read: 11,59
